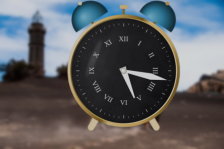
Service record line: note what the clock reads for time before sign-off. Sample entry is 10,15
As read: 5,17
